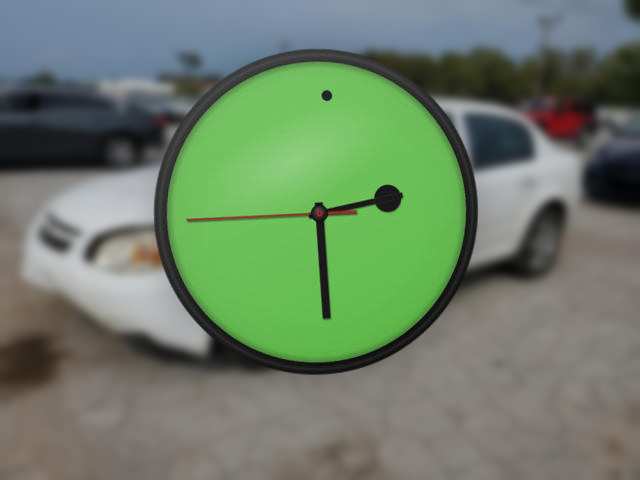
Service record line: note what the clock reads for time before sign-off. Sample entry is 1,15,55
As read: 2,28,44
